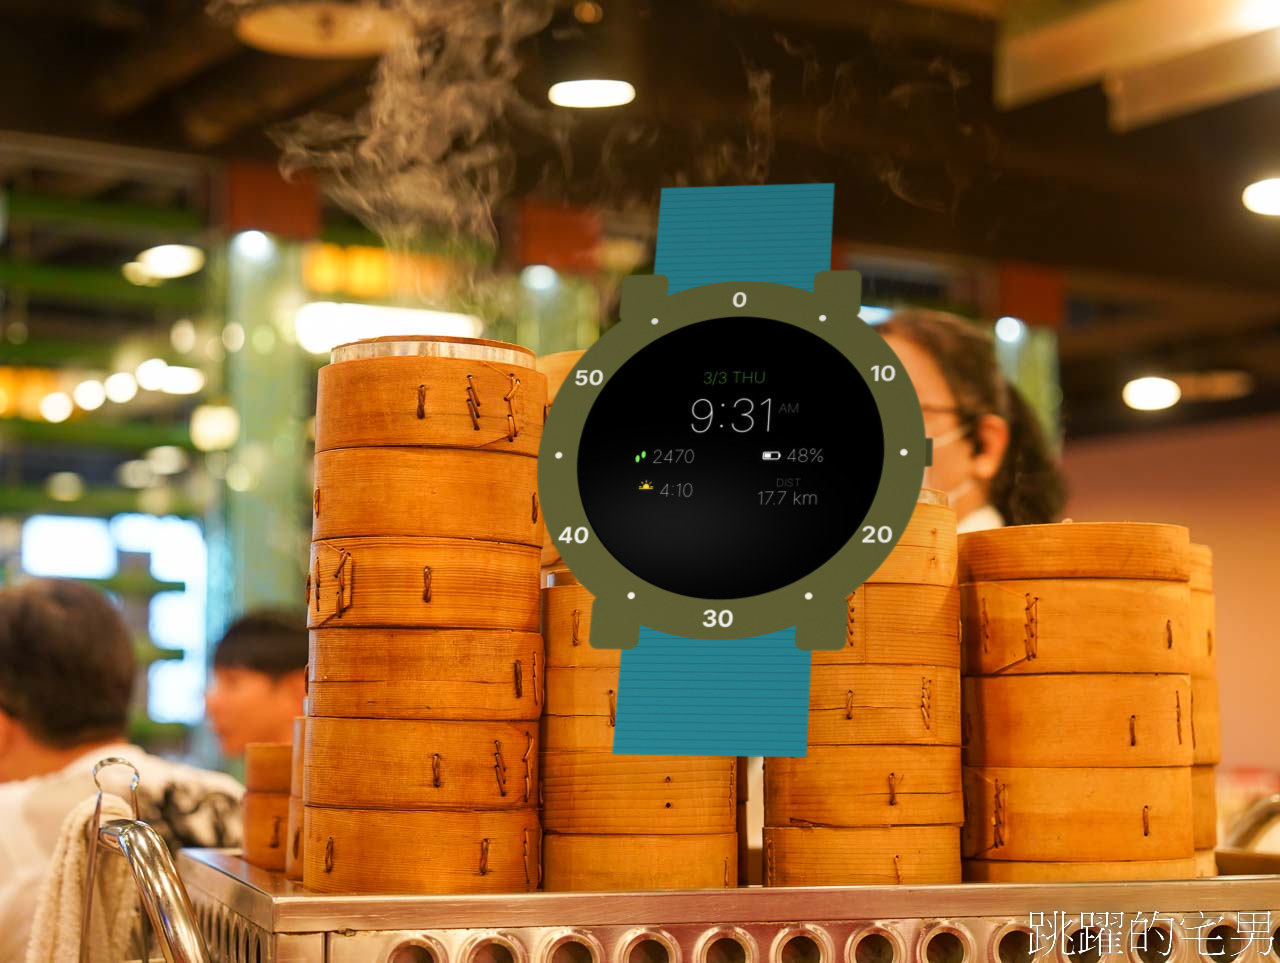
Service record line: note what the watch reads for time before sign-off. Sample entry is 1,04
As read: 9,31
